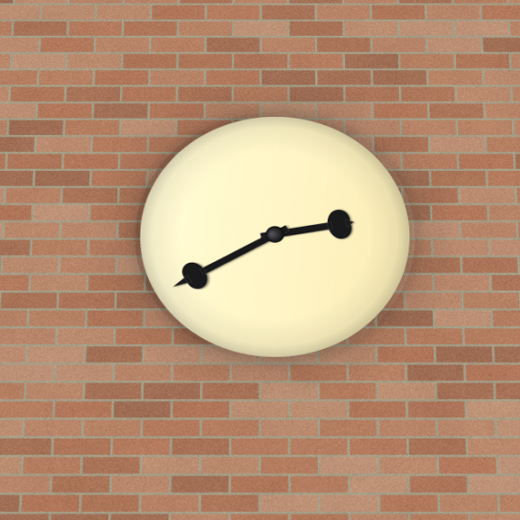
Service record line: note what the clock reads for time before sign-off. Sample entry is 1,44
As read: 2,40
